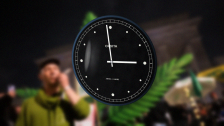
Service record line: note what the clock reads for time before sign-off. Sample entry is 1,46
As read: 2,59
